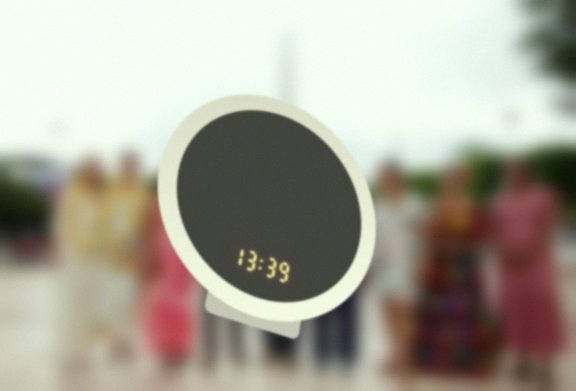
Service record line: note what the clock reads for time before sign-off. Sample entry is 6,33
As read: 13,39
